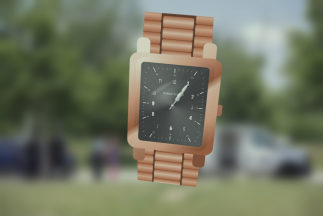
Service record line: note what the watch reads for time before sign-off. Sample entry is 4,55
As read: 1,05
